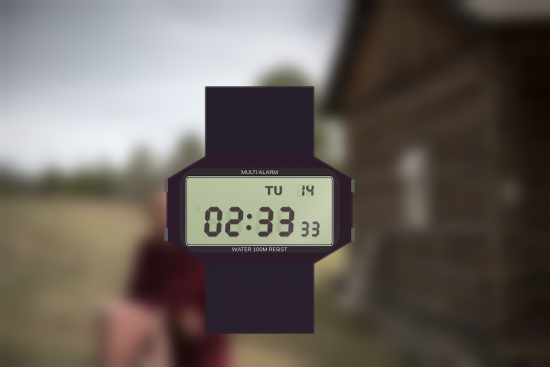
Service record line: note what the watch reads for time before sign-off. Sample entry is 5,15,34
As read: 2,33,33
